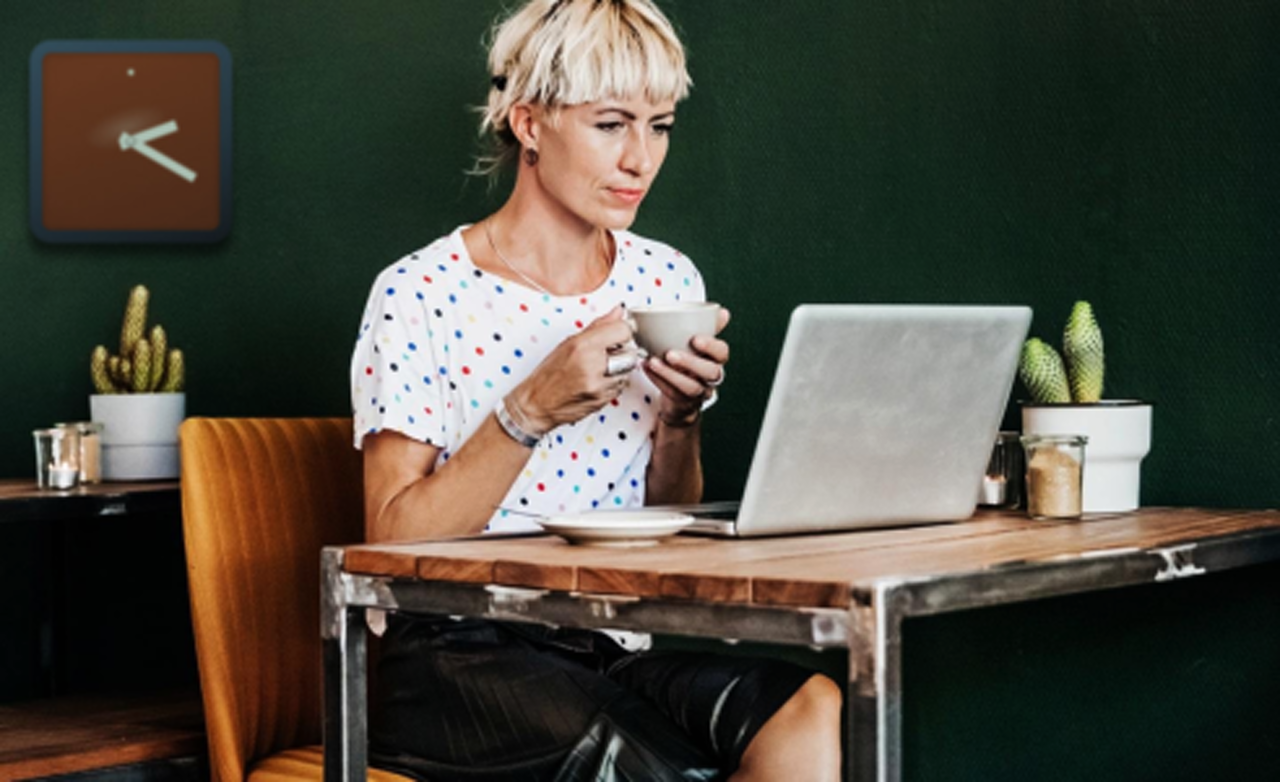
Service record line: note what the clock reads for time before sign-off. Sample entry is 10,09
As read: 2,20
